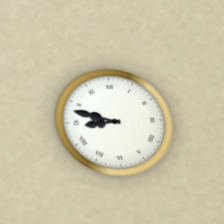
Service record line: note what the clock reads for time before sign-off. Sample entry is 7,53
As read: 8,48
